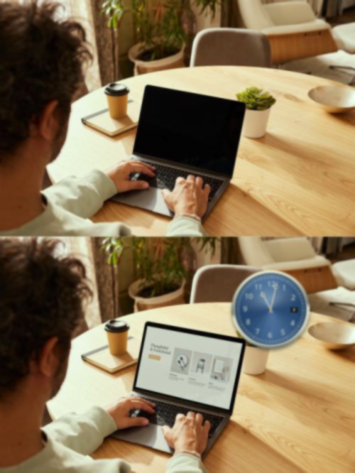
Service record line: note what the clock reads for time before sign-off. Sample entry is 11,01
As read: 11,02
